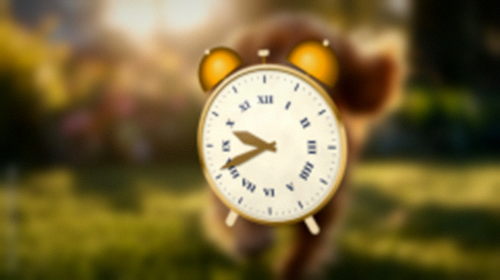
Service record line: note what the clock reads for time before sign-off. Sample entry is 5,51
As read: 9,41
